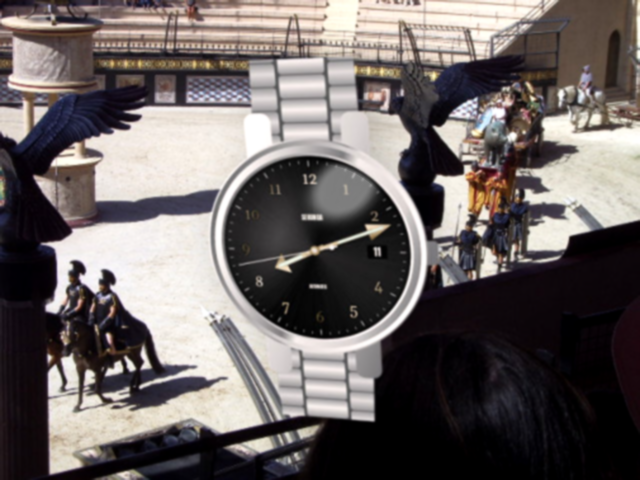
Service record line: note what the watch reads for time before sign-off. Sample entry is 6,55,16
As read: 8,11,43
